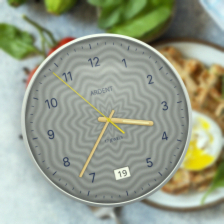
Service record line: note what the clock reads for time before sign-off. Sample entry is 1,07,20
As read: 3,36,54
